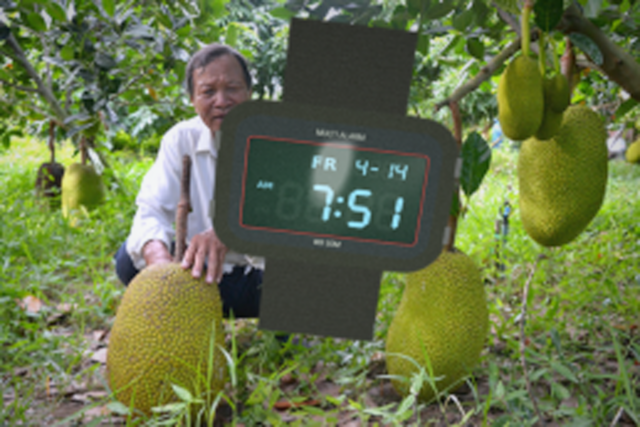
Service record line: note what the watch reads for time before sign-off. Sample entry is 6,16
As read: 7,51
